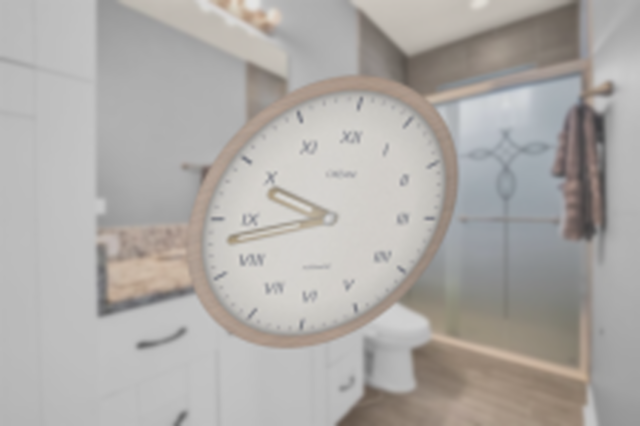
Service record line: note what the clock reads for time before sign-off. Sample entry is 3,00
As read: 9,43
